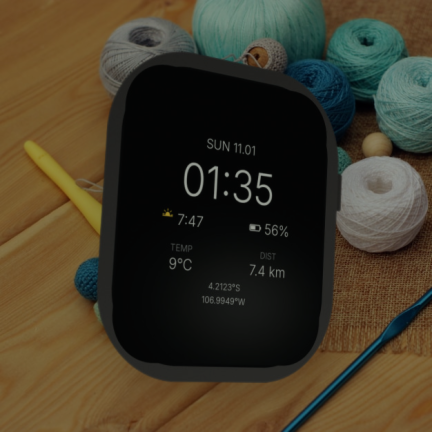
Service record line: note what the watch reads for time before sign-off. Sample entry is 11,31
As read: 1,35
